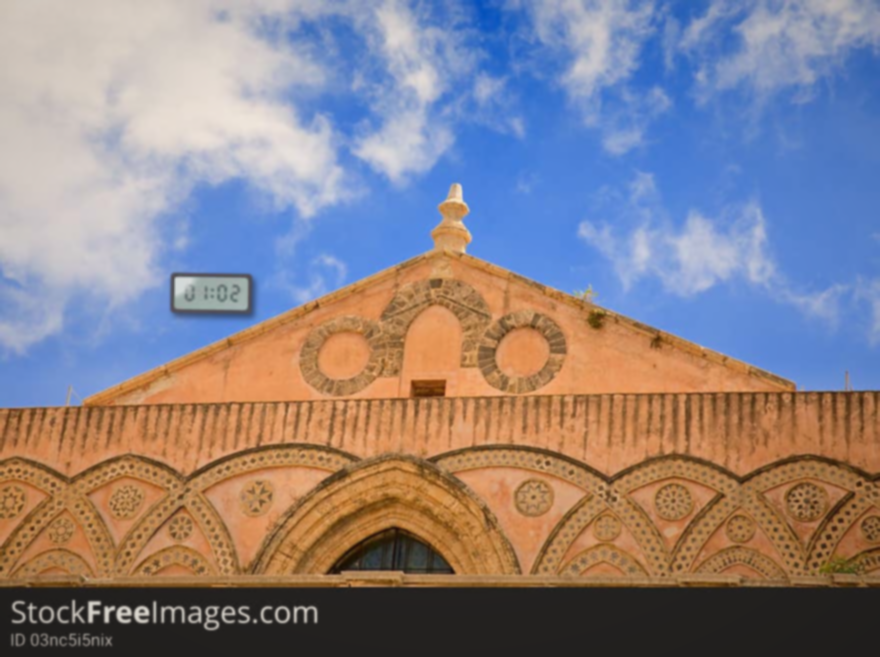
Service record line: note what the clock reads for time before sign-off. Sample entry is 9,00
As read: 1,02
